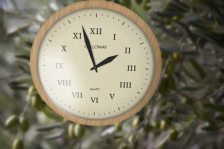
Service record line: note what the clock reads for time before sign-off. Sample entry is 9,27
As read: 1,57
